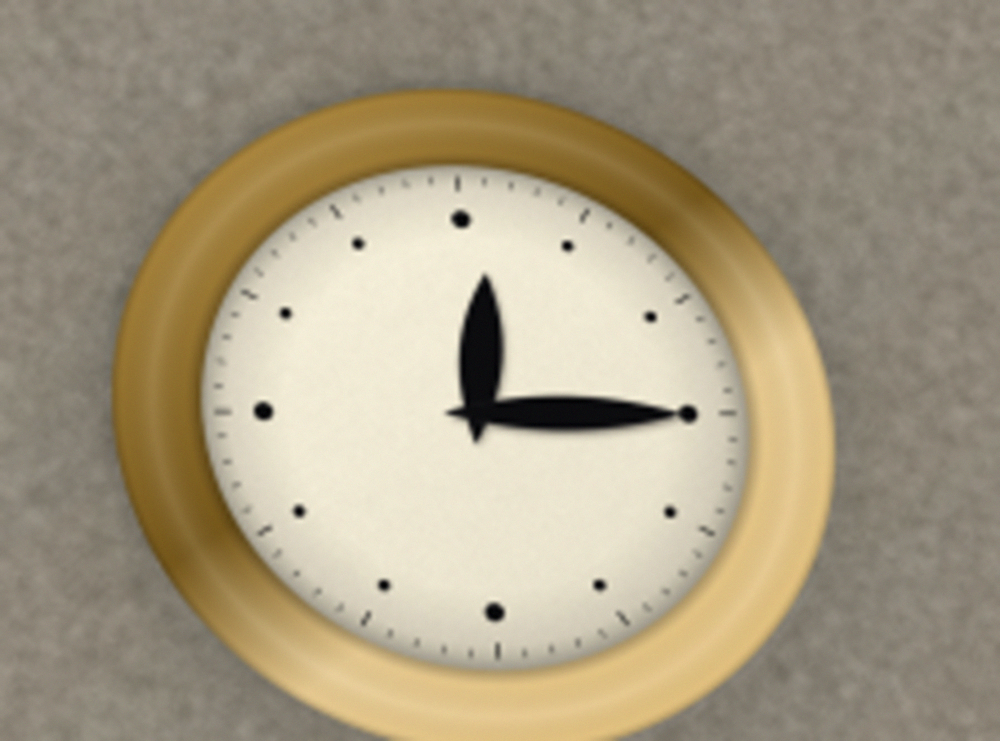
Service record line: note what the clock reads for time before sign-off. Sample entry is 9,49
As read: 12,15
